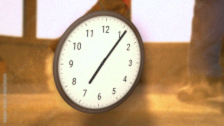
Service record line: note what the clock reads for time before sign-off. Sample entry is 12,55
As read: 7,06
